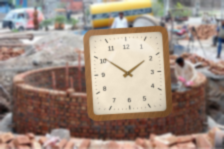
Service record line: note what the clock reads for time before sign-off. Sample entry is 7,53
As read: 1,51
